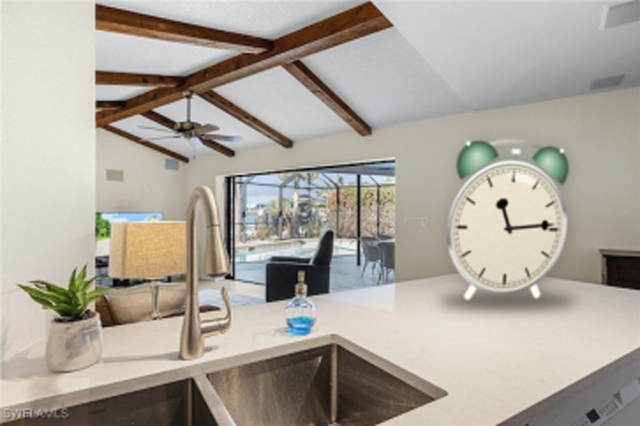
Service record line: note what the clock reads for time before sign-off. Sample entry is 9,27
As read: 11,14
